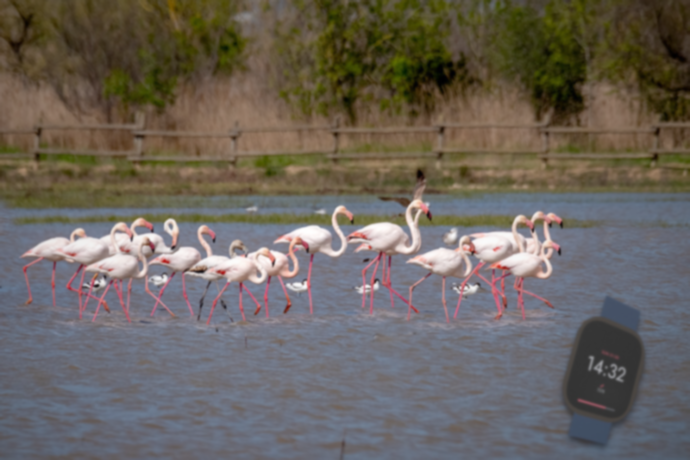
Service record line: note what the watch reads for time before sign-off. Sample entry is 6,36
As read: 14,32
